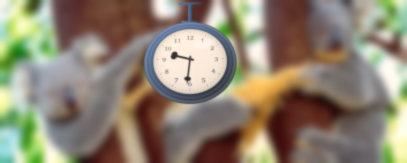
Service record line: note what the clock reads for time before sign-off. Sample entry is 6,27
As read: 9,31
